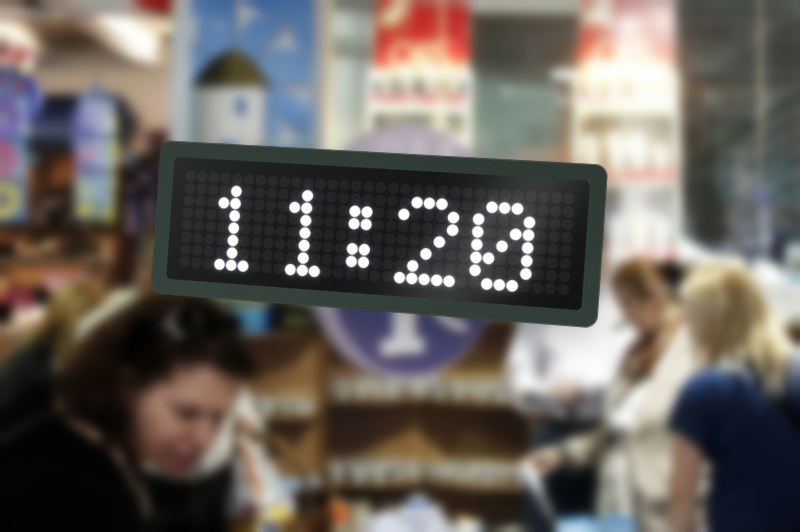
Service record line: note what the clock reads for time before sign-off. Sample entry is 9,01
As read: 11,20
